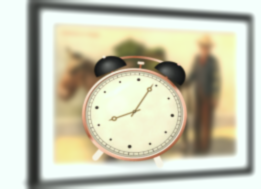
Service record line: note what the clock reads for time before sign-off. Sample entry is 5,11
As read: 8,04
